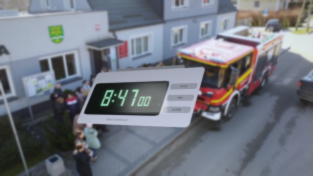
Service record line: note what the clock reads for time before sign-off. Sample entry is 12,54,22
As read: 8,47,00
